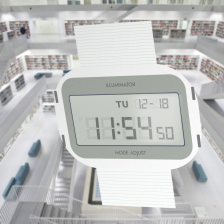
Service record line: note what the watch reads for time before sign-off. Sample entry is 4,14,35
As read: 11,54,50
